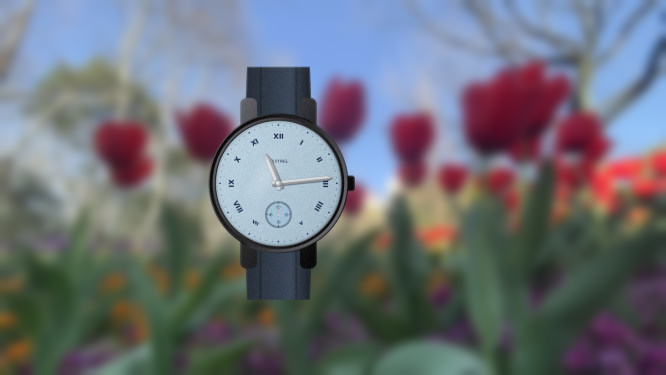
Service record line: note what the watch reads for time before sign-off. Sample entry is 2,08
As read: 11,14
